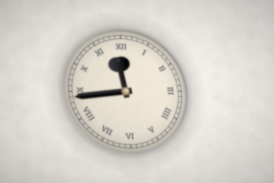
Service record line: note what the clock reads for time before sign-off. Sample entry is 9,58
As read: 11,44
